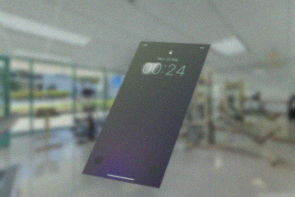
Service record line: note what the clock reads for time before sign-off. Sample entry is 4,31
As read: 0,24
